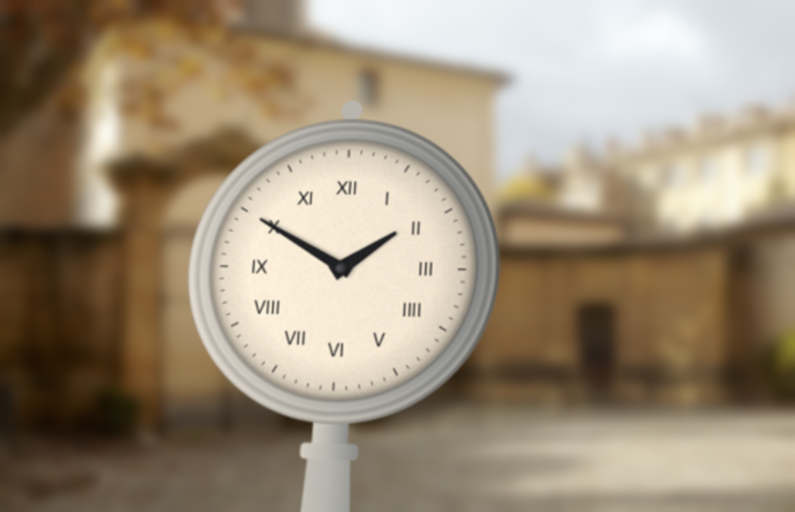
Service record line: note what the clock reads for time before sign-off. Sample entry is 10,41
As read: 1,50
